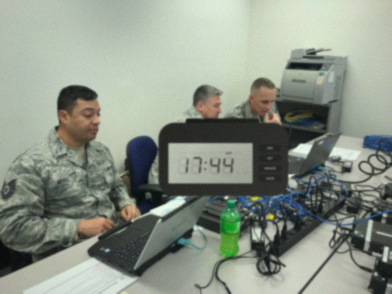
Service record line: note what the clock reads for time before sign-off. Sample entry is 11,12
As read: 17,44
